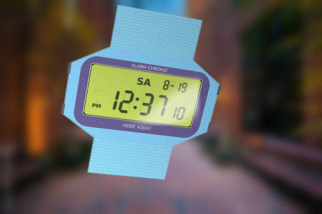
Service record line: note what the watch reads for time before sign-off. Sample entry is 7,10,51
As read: 12,37,10
